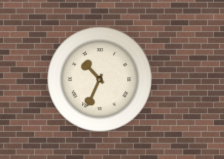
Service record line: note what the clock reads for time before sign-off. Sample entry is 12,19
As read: 10,34
